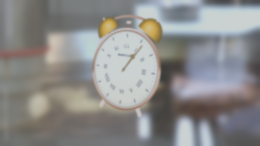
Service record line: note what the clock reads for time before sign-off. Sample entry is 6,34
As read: 1,06
